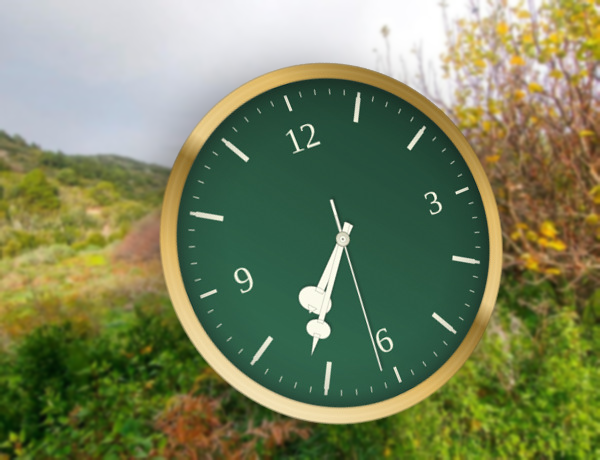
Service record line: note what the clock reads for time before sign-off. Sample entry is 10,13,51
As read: 7,36,31
